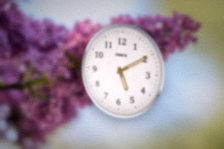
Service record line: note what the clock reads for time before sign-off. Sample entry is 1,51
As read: 5,10
